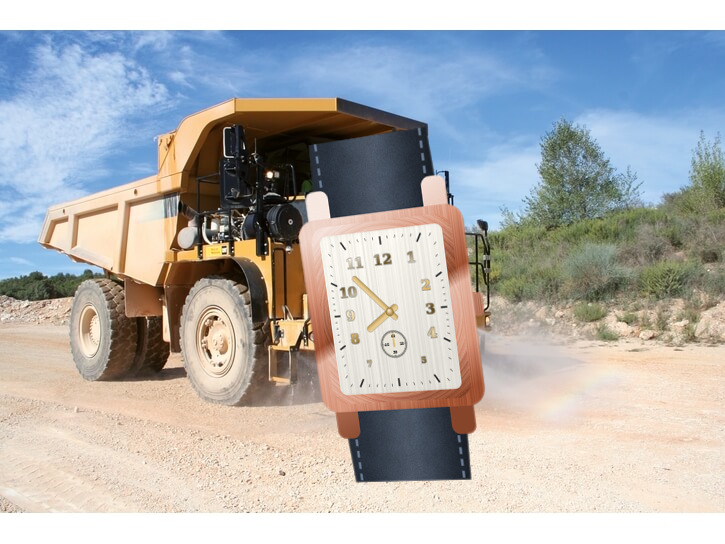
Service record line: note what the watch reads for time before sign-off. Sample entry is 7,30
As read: 7,53
